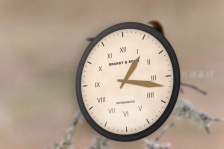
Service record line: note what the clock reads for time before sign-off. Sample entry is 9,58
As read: 1,17
